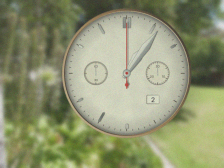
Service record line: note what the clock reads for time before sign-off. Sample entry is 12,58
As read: 1,06
